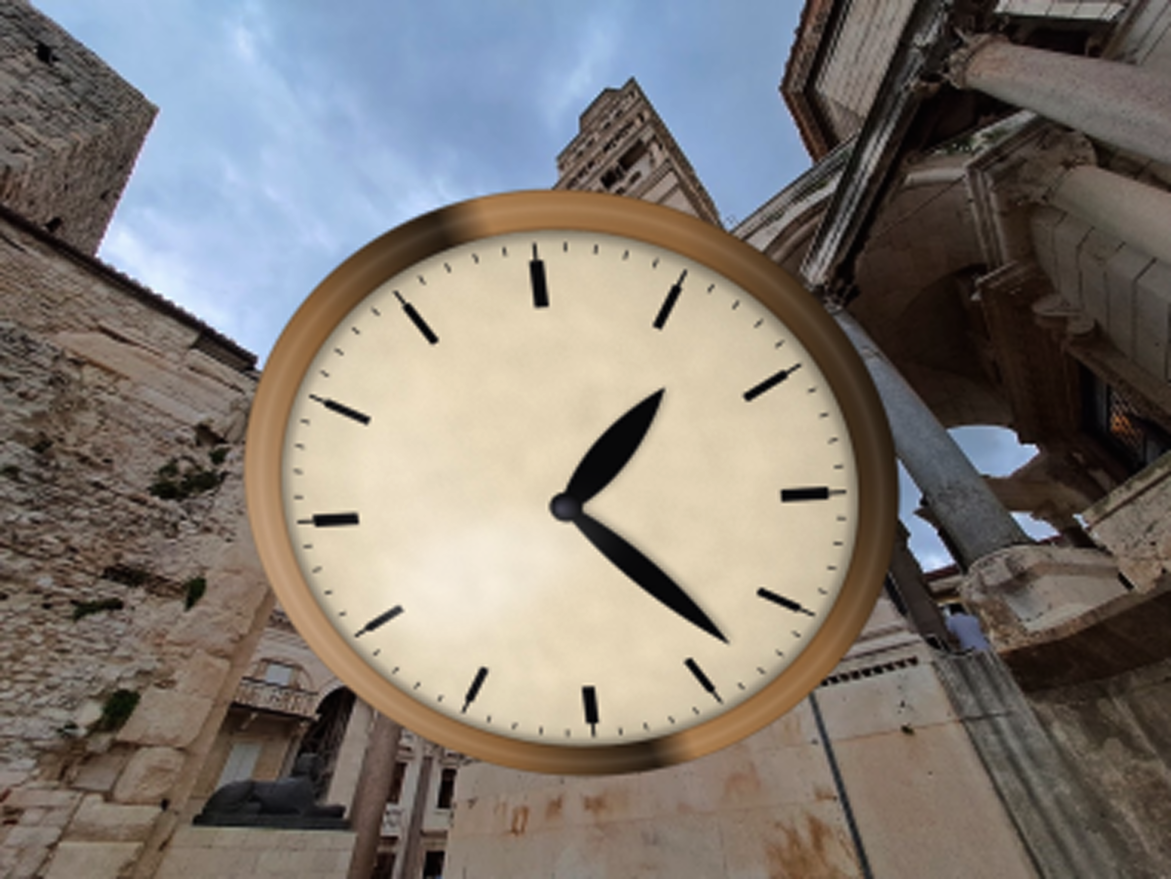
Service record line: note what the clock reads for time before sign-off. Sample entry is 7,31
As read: 1,23
